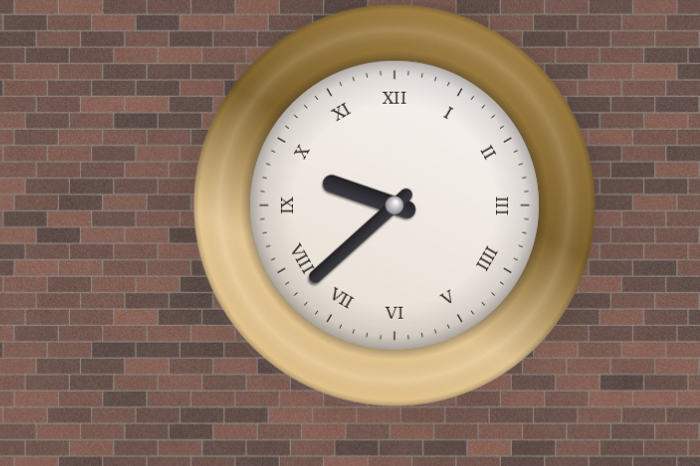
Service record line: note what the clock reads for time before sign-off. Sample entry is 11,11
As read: 9,38
